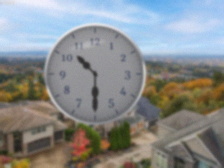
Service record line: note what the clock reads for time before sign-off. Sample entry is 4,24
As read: 10,30
